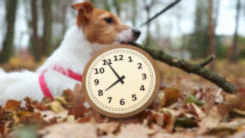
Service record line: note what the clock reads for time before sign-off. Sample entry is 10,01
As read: 7,55
